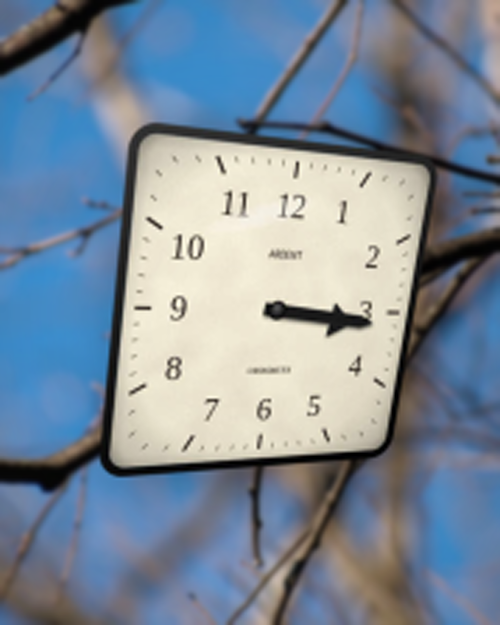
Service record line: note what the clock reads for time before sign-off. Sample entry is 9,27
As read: 3,16
